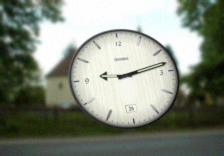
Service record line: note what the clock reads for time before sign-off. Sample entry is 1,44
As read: 9,13
